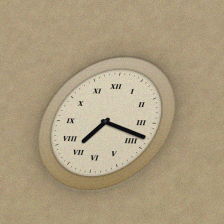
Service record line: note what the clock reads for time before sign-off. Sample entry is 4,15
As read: 7,18
